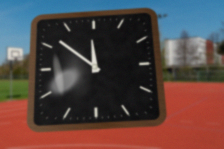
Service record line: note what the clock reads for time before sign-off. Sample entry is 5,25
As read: 11,52
